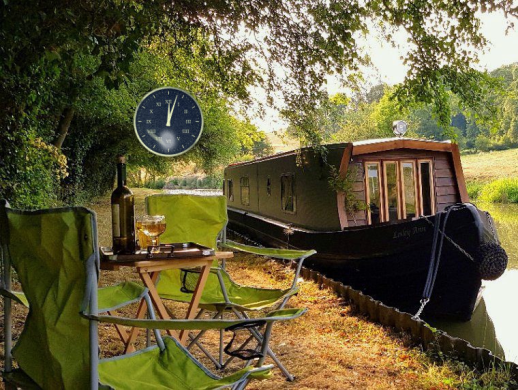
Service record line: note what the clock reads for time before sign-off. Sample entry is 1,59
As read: 12,03
